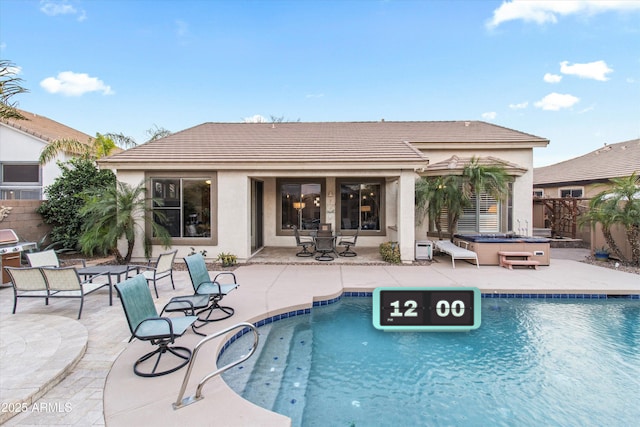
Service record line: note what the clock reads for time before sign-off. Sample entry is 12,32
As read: 12,00
